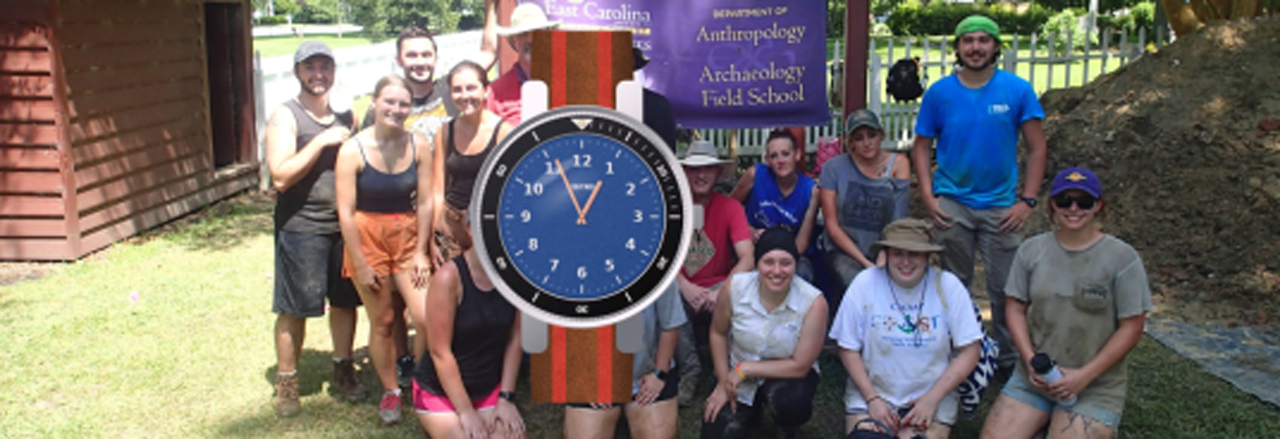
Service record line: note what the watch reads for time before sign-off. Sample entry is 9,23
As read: 12,56
